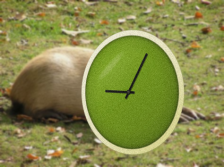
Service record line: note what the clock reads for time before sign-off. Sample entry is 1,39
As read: 9,05
